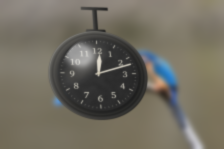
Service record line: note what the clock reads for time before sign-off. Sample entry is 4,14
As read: 12,12
